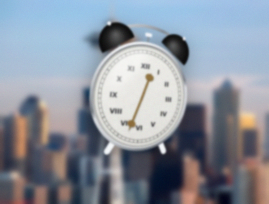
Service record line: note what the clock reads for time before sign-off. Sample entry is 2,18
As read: 12,33
